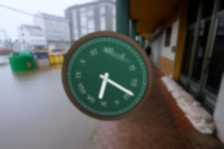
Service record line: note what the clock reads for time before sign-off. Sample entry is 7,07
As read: 6,19
